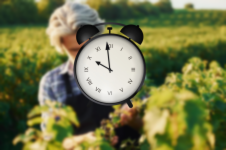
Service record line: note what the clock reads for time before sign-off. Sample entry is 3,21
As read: 9,59
